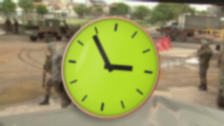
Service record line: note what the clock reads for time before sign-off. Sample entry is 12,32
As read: 2,54
